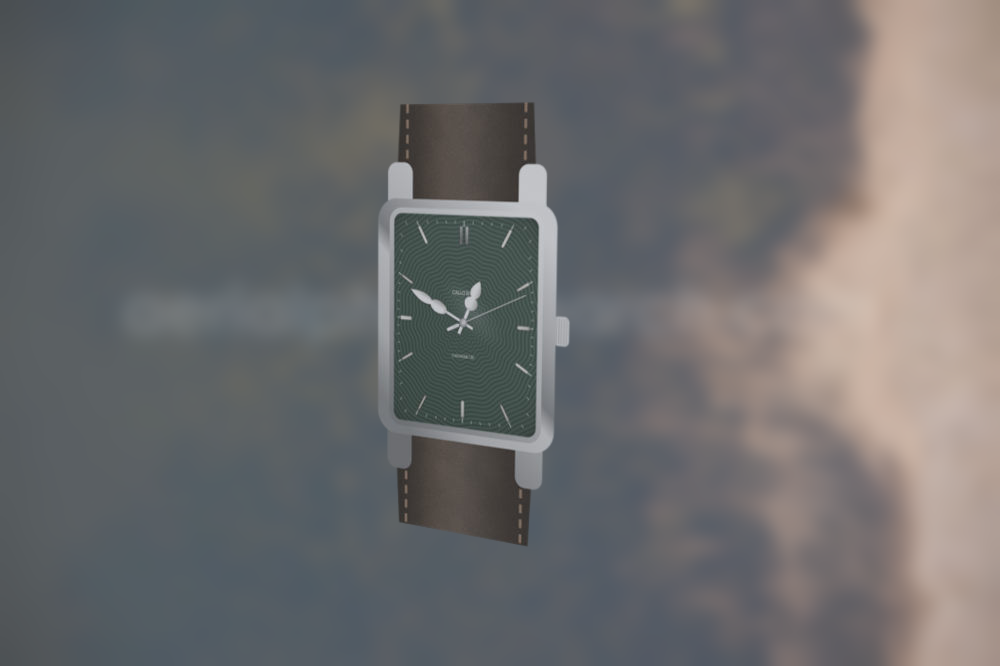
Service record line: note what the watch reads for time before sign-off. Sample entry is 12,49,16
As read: 12,49,11
